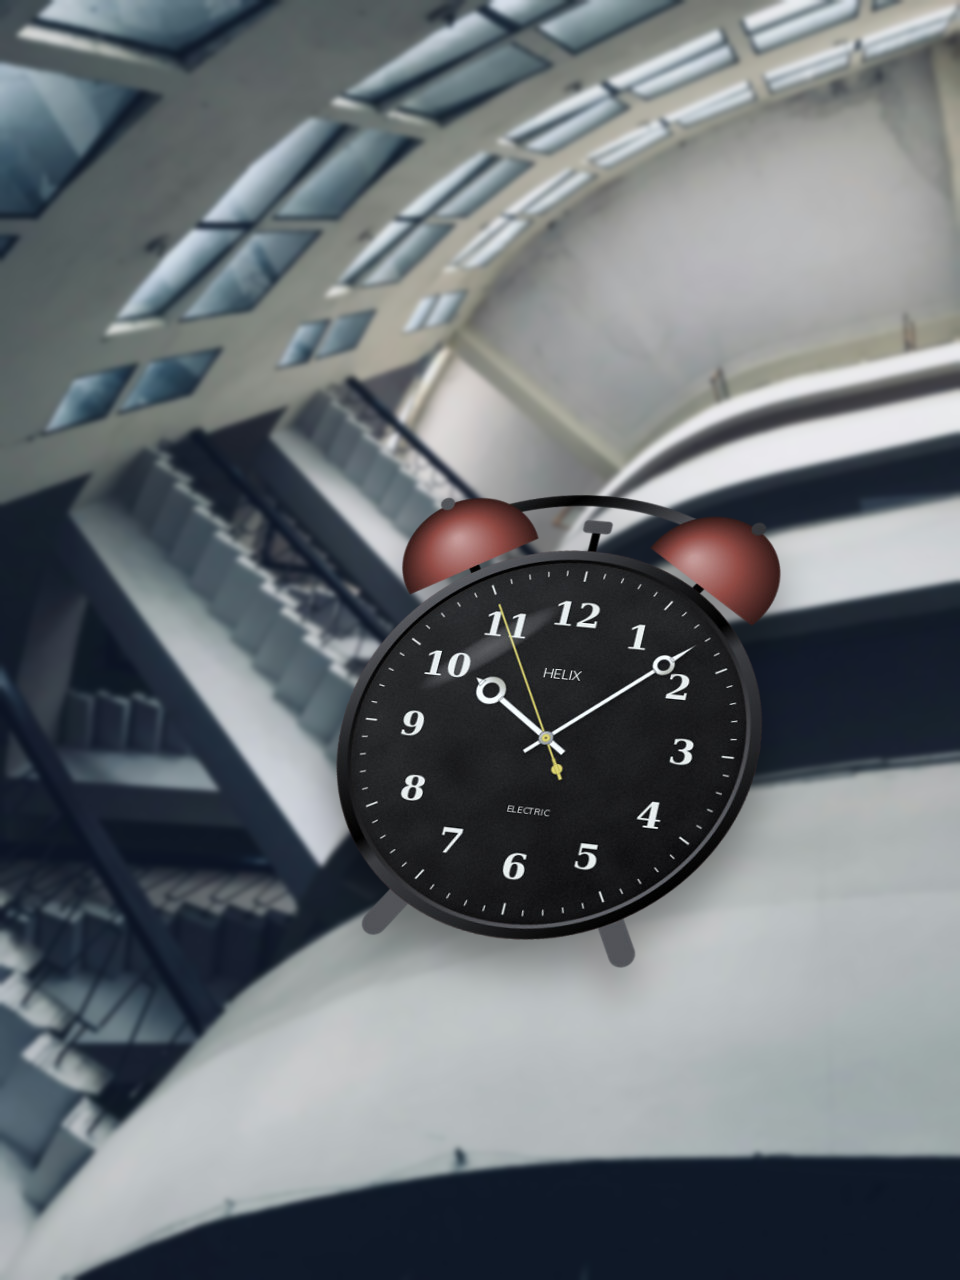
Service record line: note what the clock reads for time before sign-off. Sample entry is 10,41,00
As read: 10,07,55
